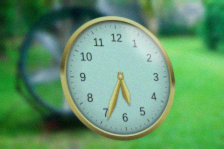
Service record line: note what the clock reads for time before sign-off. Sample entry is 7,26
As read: 5,34
